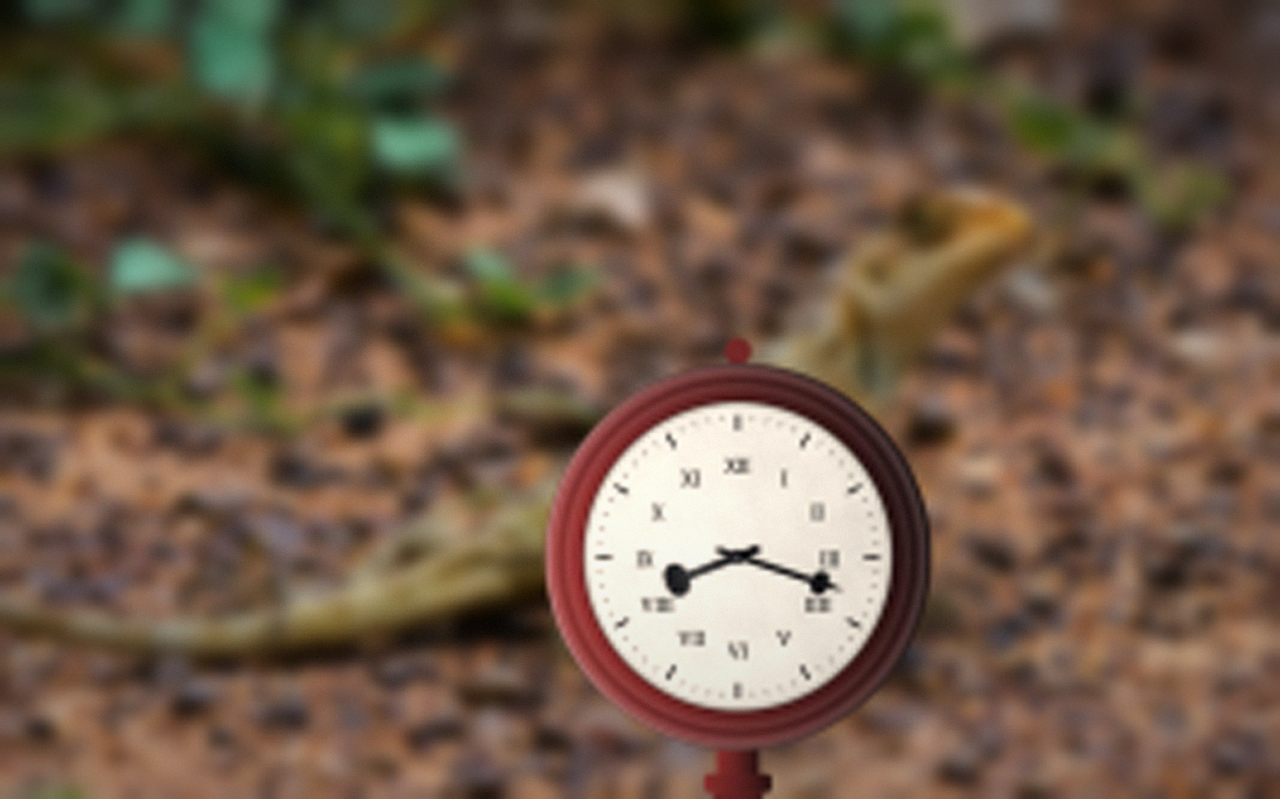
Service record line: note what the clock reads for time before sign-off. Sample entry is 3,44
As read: 8,18
